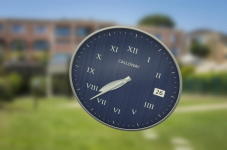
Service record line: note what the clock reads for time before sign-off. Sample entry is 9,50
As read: 7,37
